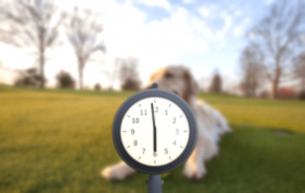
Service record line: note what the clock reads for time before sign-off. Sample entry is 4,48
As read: 5,59
